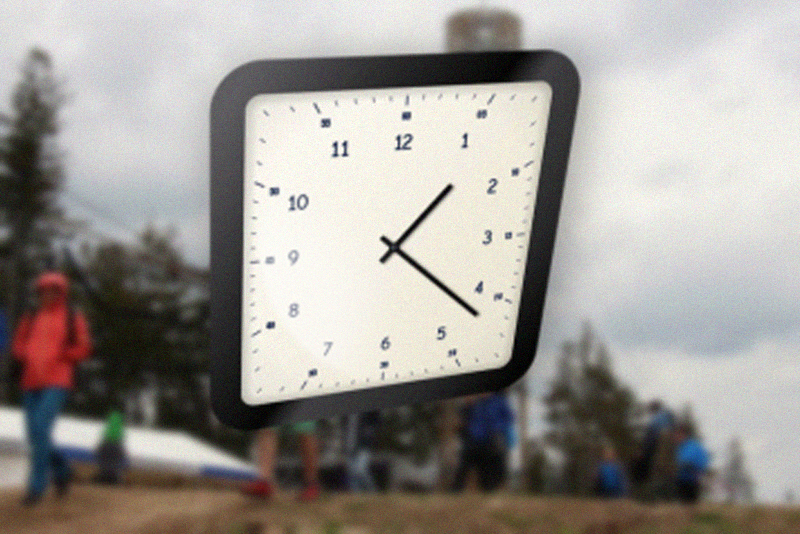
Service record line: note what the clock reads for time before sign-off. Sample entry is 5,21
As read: 1,22
